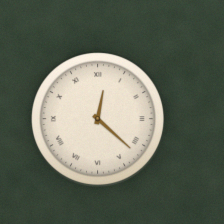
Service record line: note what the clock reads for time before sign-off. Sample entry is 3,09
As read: 12,22
